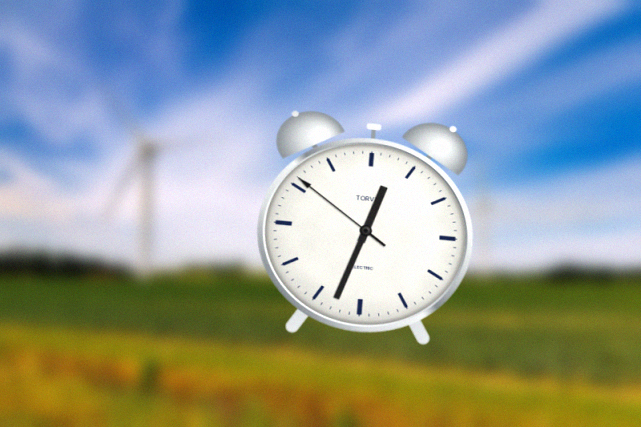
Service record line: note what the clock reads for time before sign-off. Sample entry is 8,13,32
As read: 12,32,51
